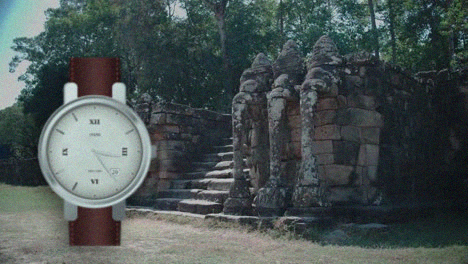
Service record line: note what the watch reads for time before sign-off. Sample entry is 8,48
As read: 3,24
